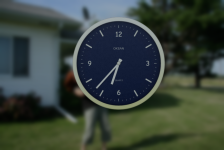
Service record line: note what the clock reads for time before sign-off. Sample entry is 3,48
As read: 6,37
